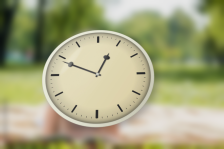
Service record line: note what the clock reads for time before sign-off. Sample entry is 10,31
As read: 12,49
